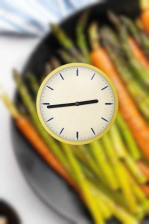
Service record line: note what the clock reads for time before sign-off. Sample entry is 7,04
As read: 2,44
